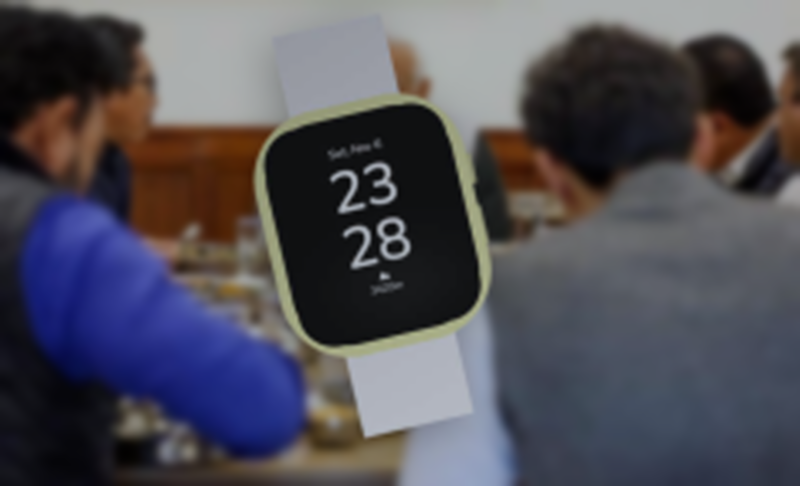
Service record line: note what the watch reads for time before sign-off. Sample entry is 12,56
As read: 23,28
